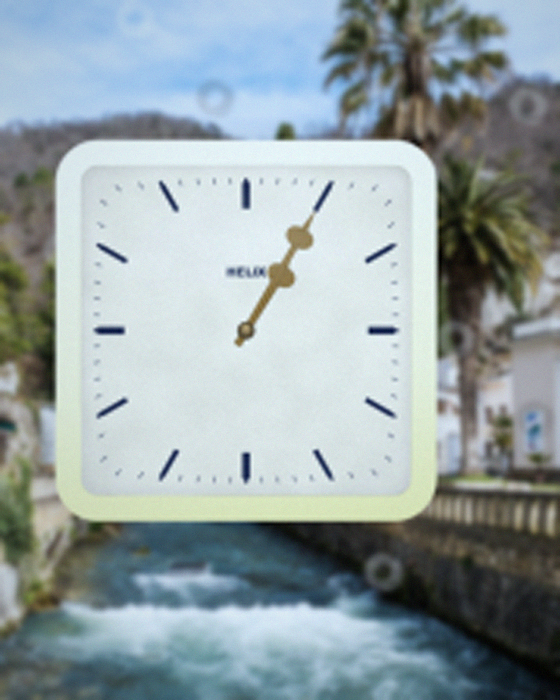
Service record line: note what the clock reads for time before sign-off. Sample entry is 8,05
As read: 1,05
